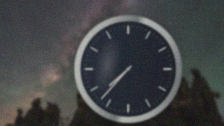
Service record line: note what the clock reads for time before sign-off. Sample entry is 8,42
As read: 7,37
